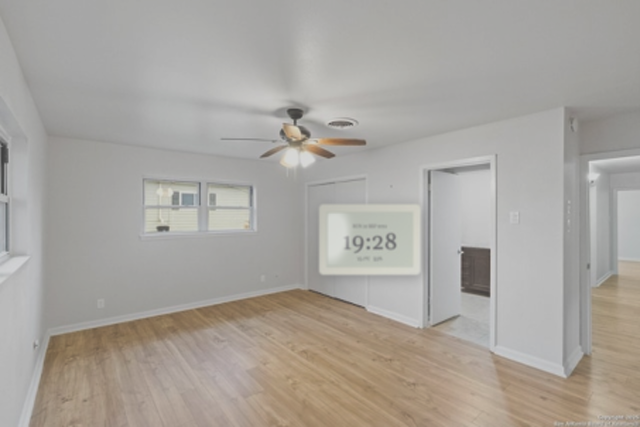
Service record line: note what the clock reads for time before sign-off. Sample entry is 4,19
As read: 19,28
